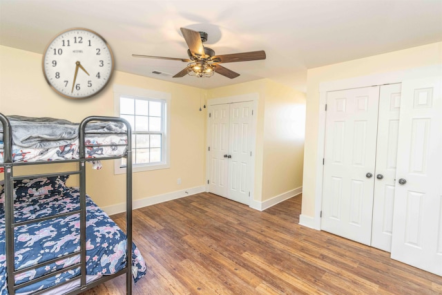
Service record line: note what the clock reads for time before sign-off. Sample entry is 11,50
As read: 4,32
